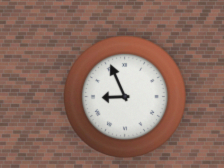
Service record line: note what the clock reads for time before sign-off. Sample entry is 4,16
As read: 8,56
